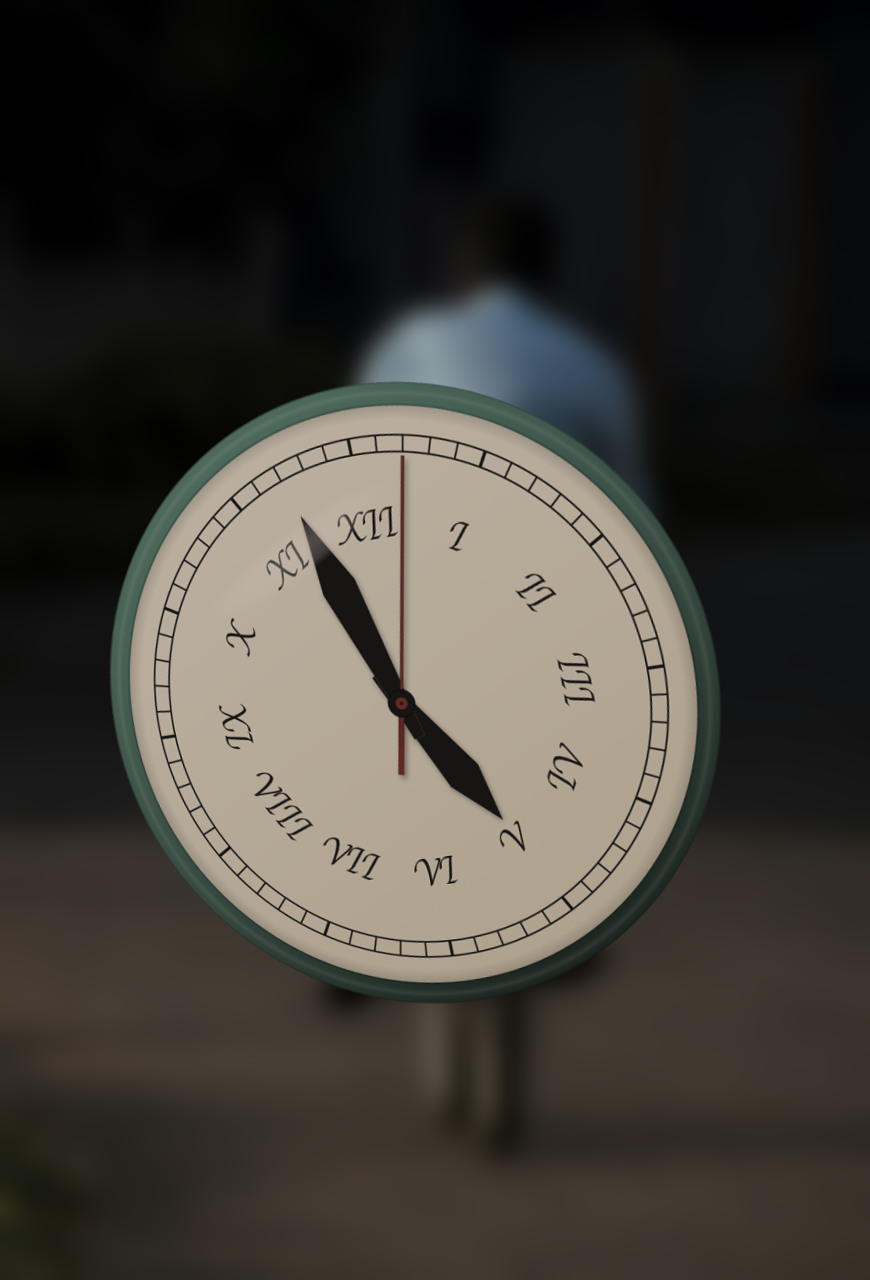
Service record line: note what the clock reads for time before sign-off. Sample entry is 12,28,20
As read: 4,57,02
